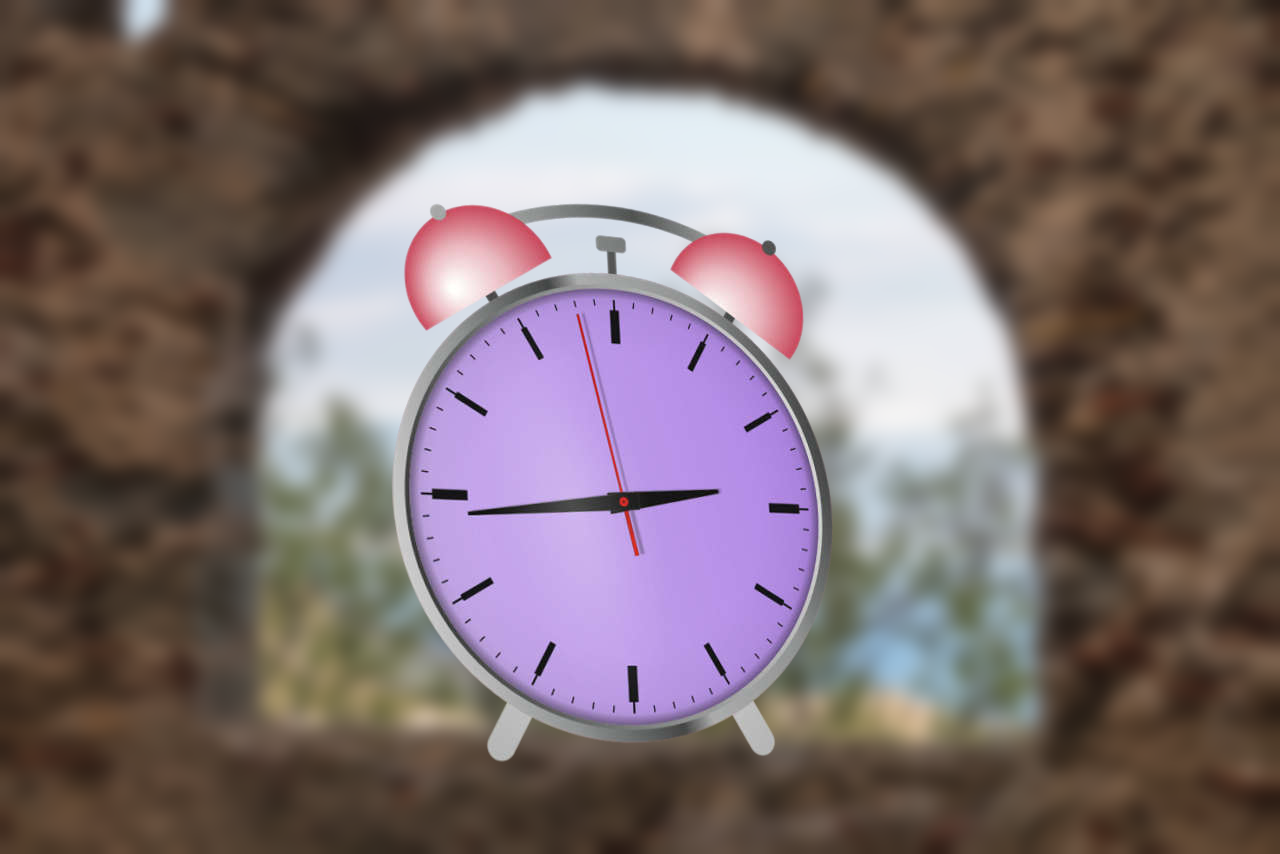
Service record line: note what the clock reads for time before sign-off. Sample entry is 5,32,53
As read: 2,43,58
